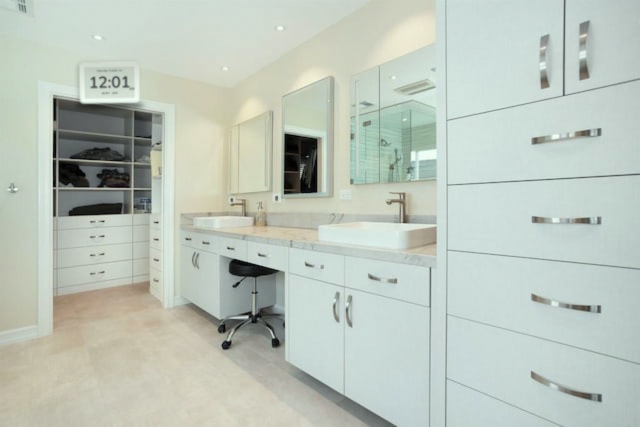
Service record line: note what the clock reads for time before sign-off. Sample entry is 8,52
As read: 12,01
